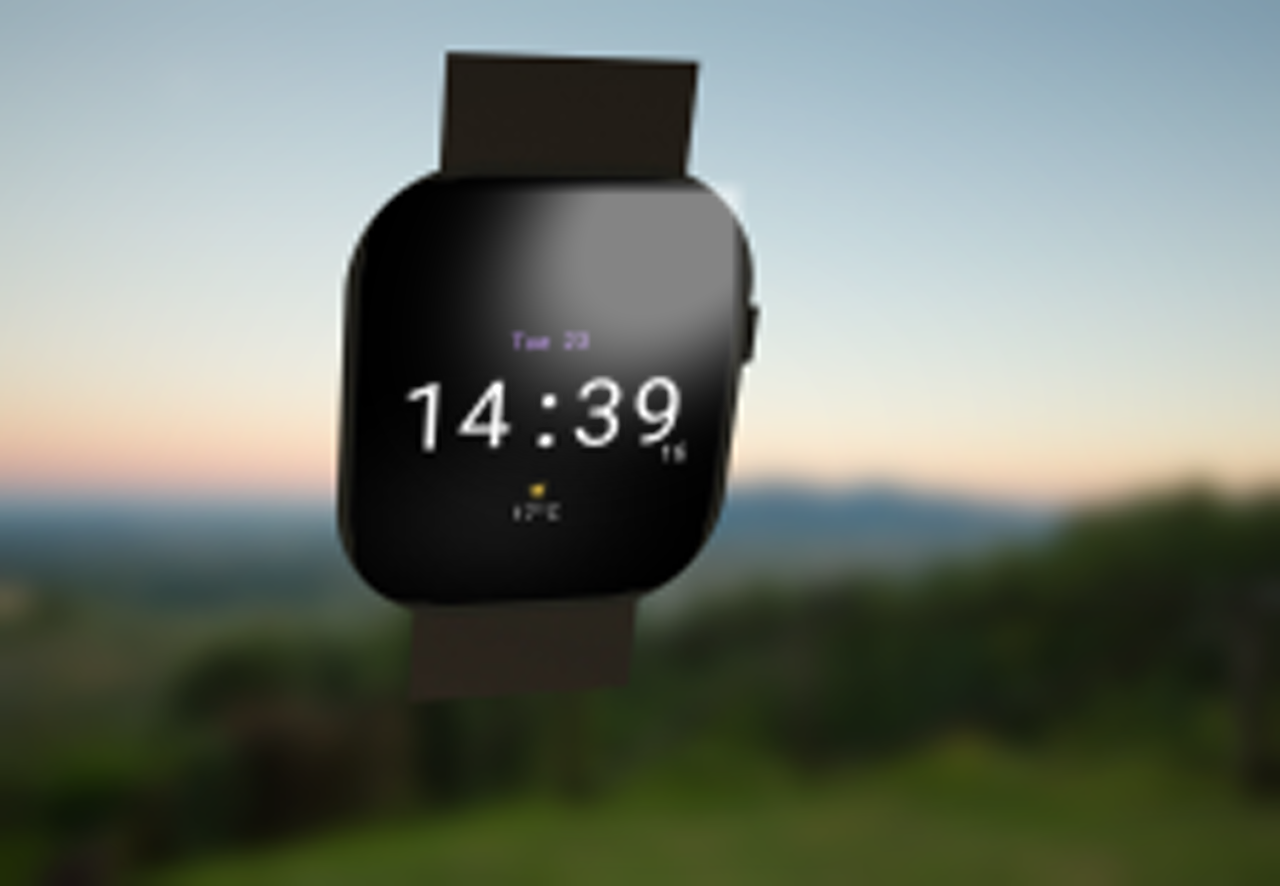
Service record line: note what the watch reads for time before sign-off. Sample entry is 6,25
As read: 14,39
